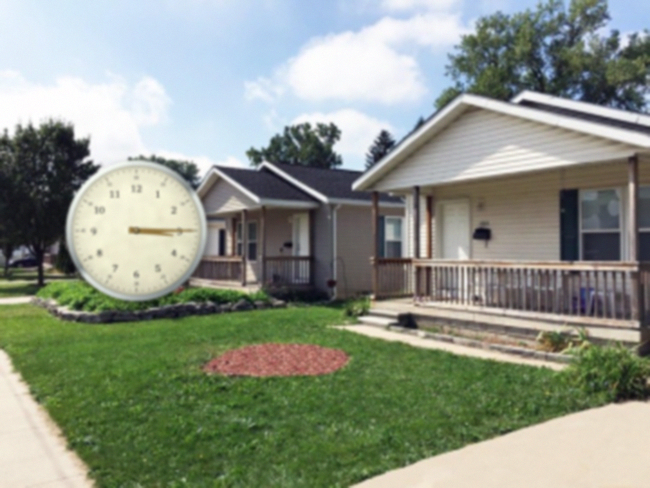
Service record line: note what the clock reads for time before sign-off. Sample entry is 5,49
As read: 3,15
